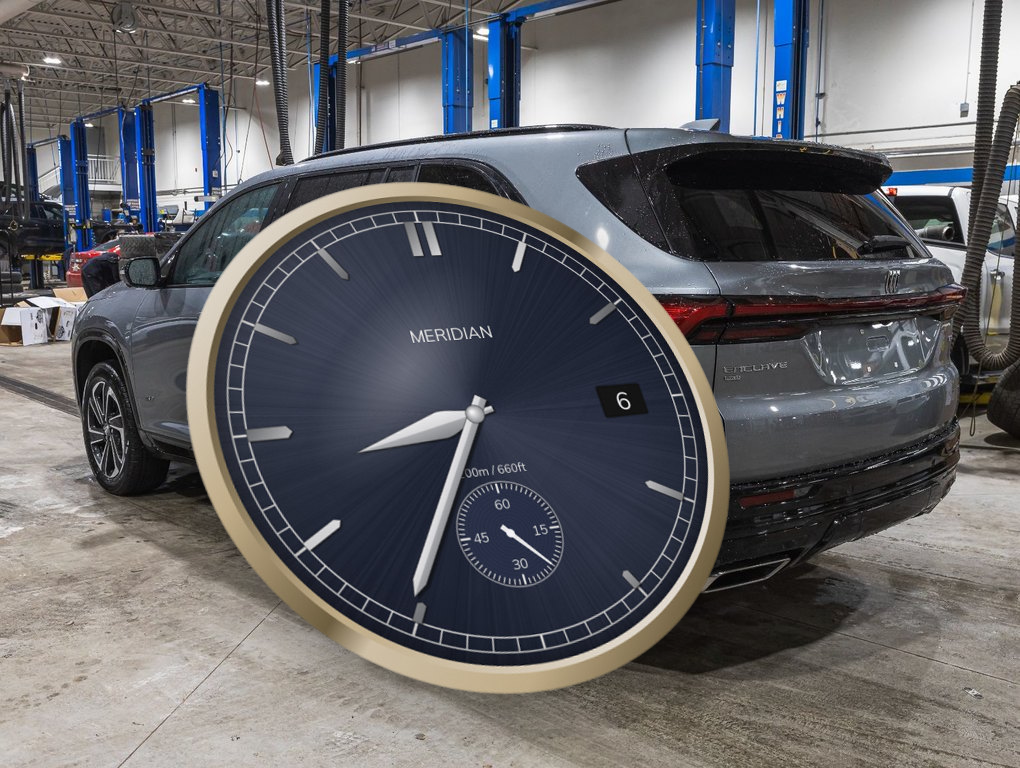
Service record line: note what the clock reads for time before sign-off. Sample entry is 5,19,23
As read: 8,35,23
